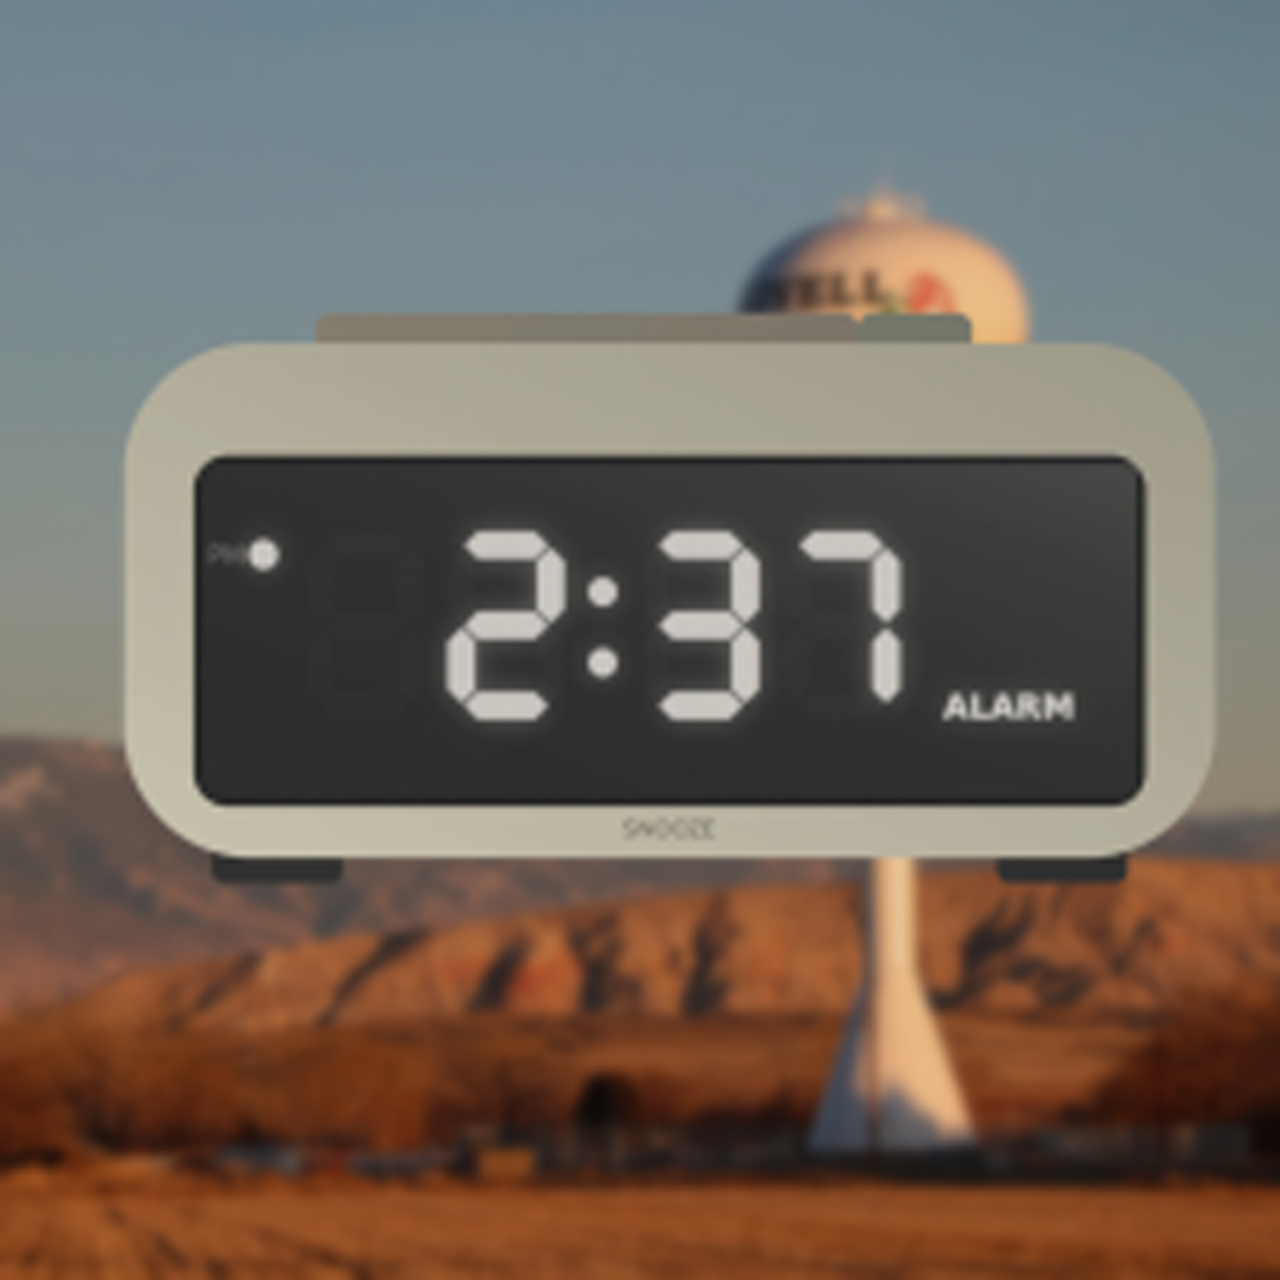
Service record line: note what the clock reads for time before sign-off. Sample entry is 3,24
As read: 2,37
